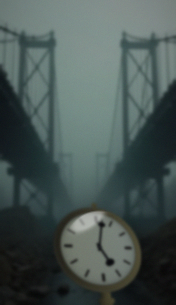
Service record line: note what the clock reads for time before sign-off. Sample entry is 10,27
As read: 5,02
